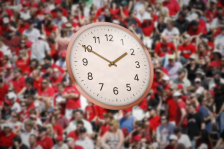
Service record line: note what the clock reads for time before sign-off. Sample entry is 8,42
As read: 1,50
